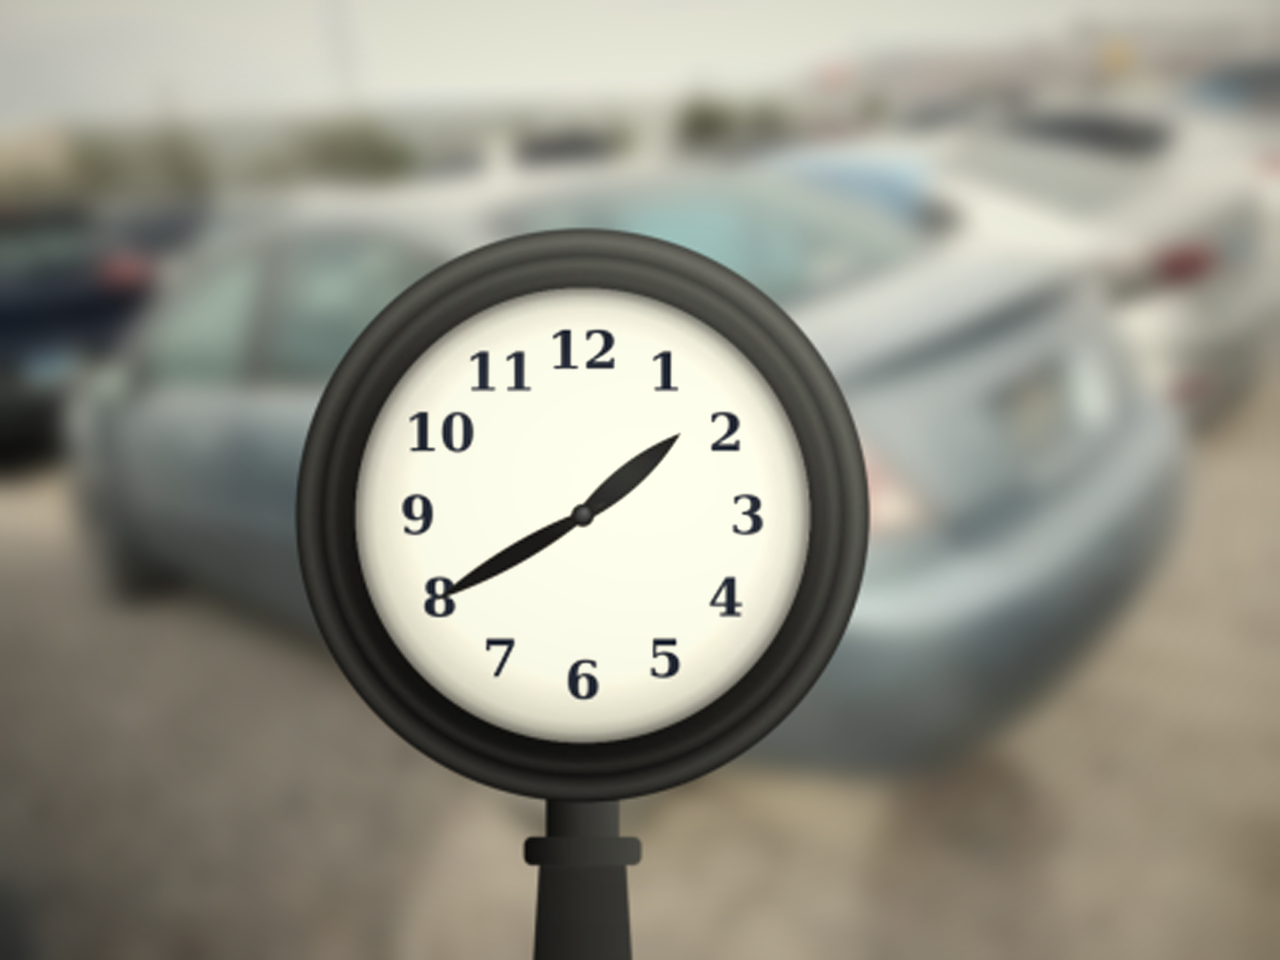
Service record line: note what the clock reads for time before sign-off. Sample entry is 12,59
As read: 1,40
